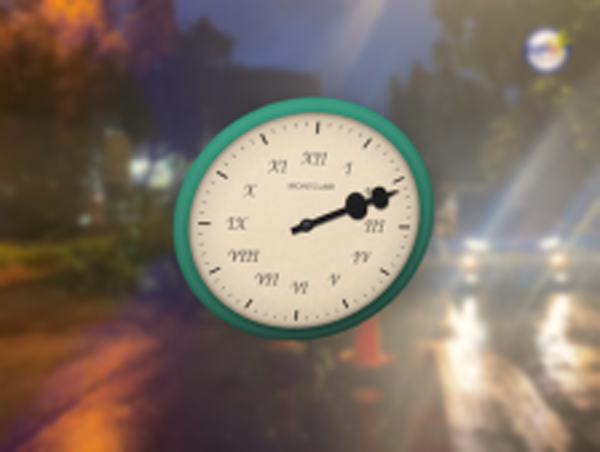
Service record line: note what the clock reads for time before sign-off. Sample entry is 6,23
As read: 2,11
